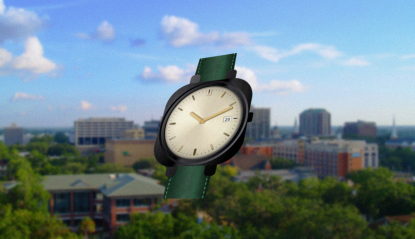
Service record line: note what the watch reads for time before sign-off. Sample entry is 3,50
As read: 10,11
